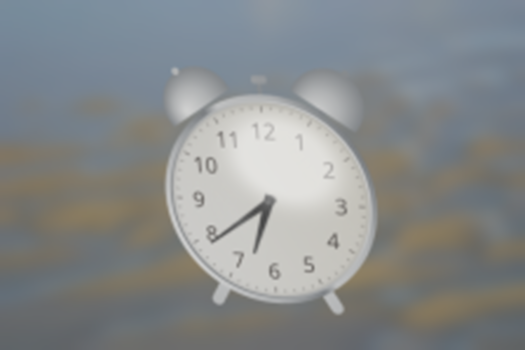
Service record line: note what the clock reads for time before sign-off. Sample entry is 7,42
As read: 6,39
